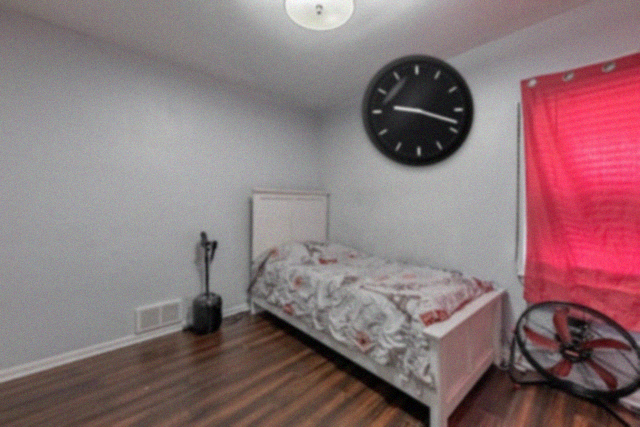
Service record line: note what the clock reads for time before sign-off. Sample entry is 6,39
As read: 9,18
